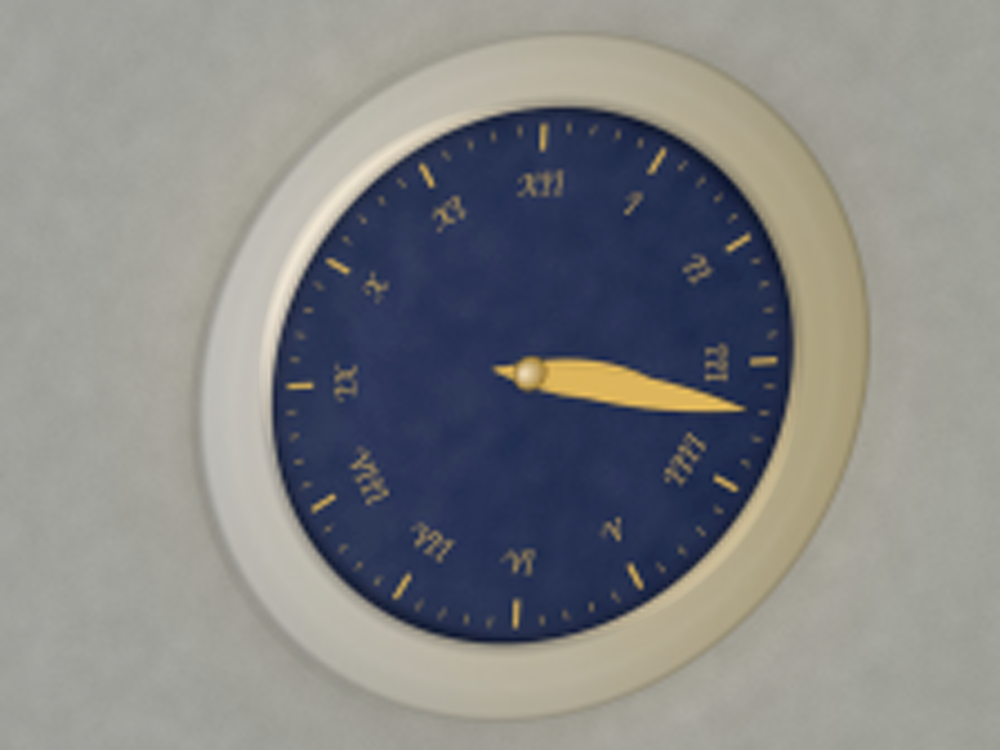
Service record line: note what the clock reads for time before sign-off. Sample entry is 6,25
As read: 3,17
